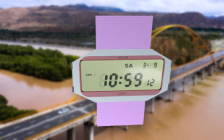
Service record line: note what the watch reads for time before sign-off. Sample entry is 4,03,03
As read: 10,59,12
